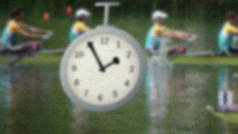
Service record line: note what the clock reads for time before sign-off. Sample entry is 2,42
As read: 1,55
